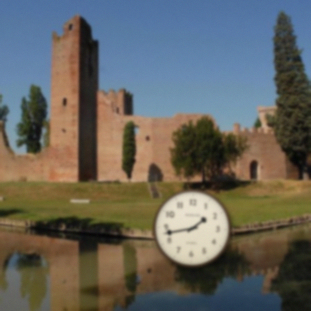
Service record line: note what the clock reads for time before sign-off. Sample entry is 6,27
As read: 1,43
